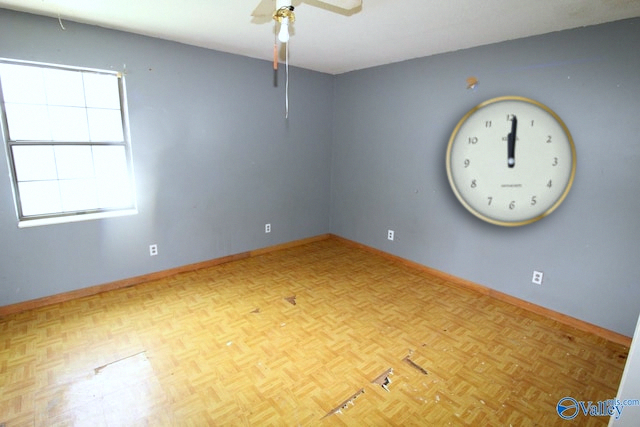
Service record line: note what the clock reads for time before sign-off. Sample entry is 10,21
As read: 12,01
